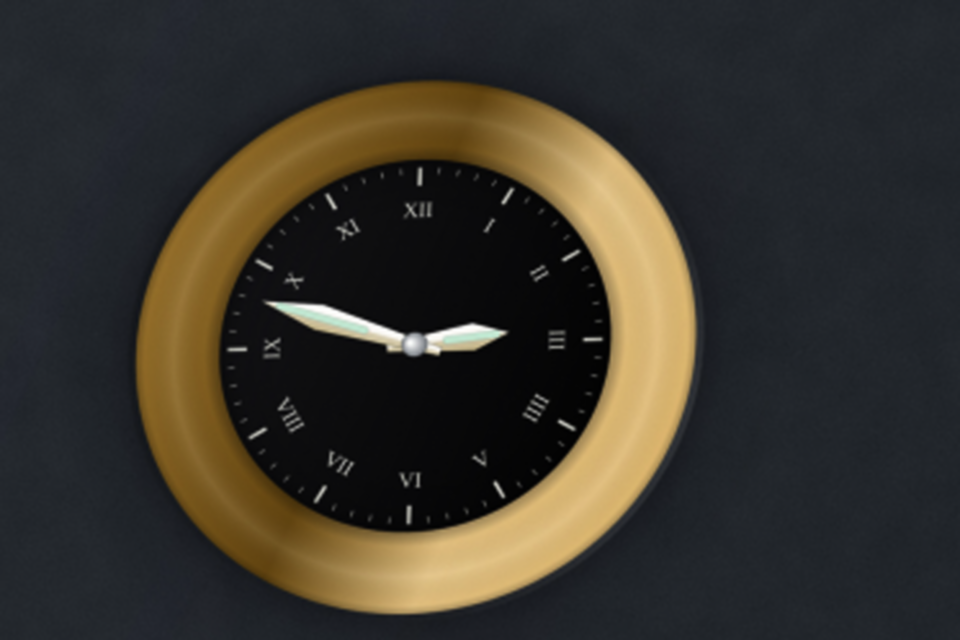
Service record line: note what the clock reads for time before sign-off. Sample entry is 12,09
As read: 2,48
